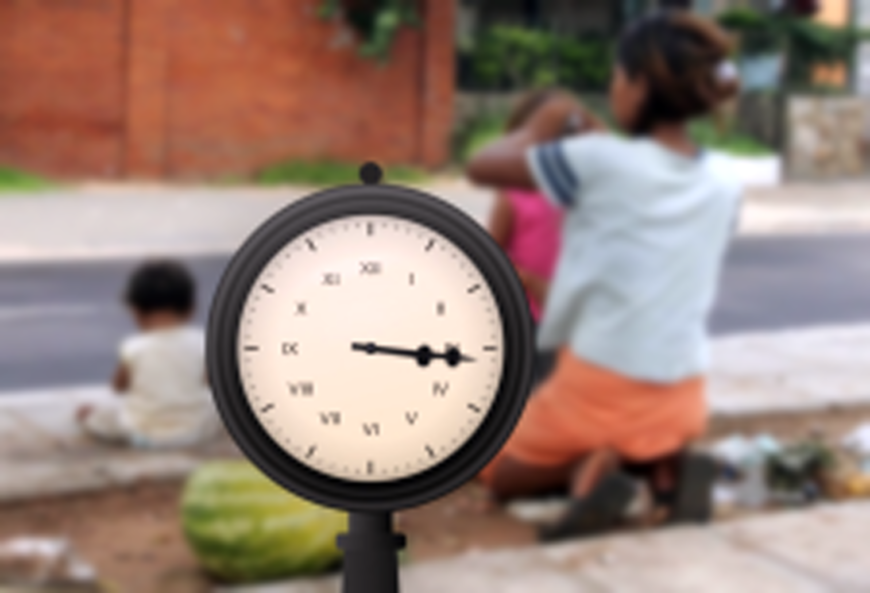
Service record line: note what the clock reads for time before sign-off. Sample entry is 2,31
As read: 3,16
